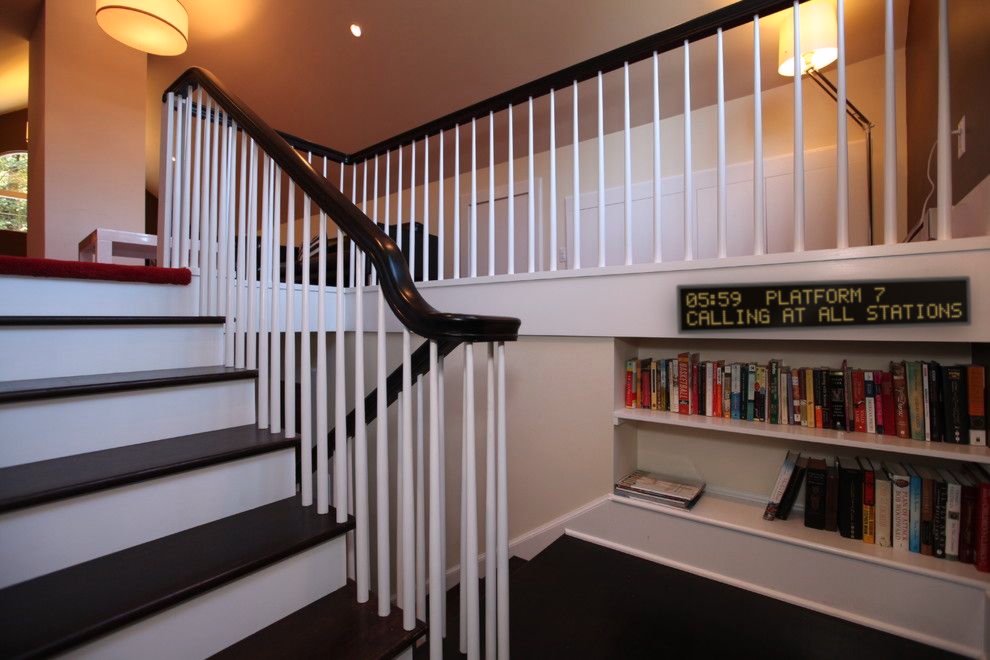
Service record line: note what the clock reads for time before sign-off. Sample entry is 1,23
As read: 5,59
